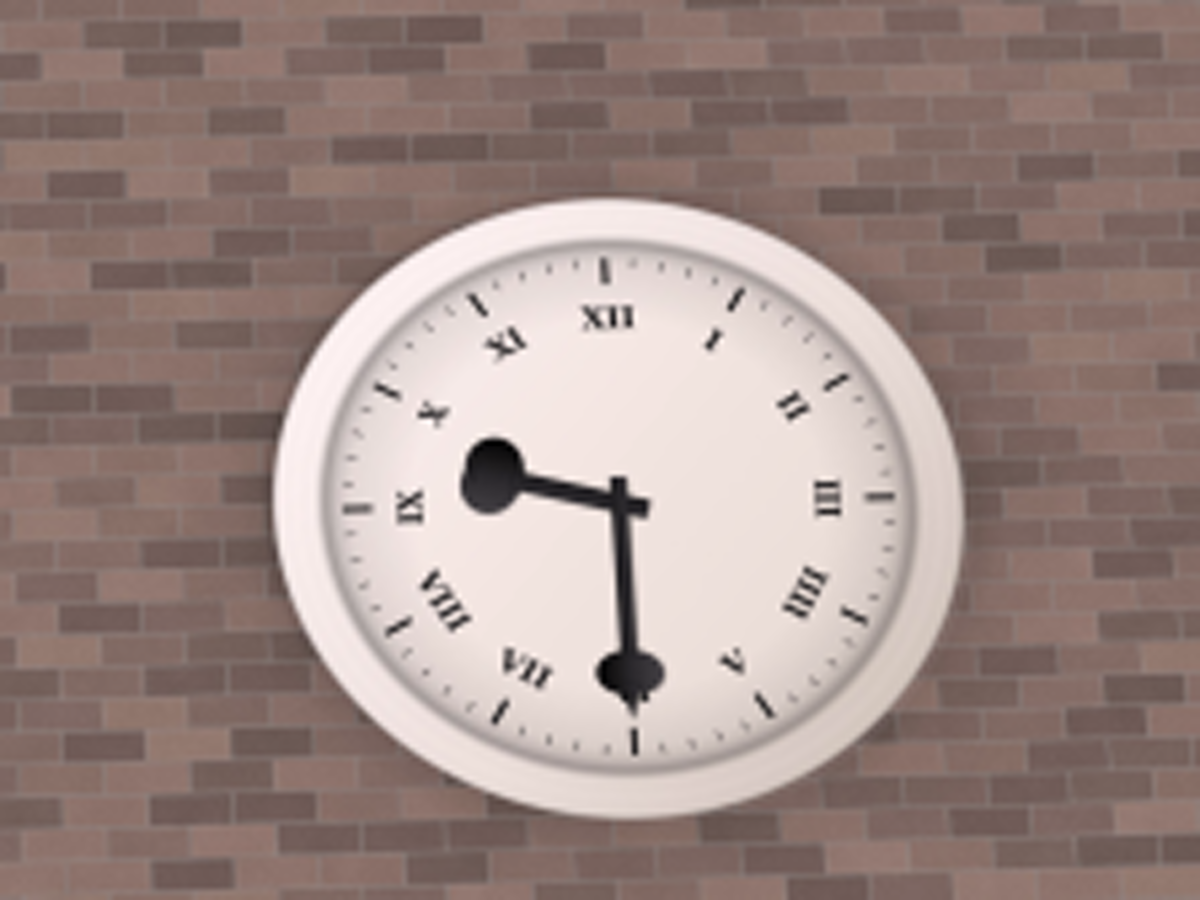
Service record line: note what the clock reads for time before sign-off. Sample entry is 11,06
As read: 9,30
